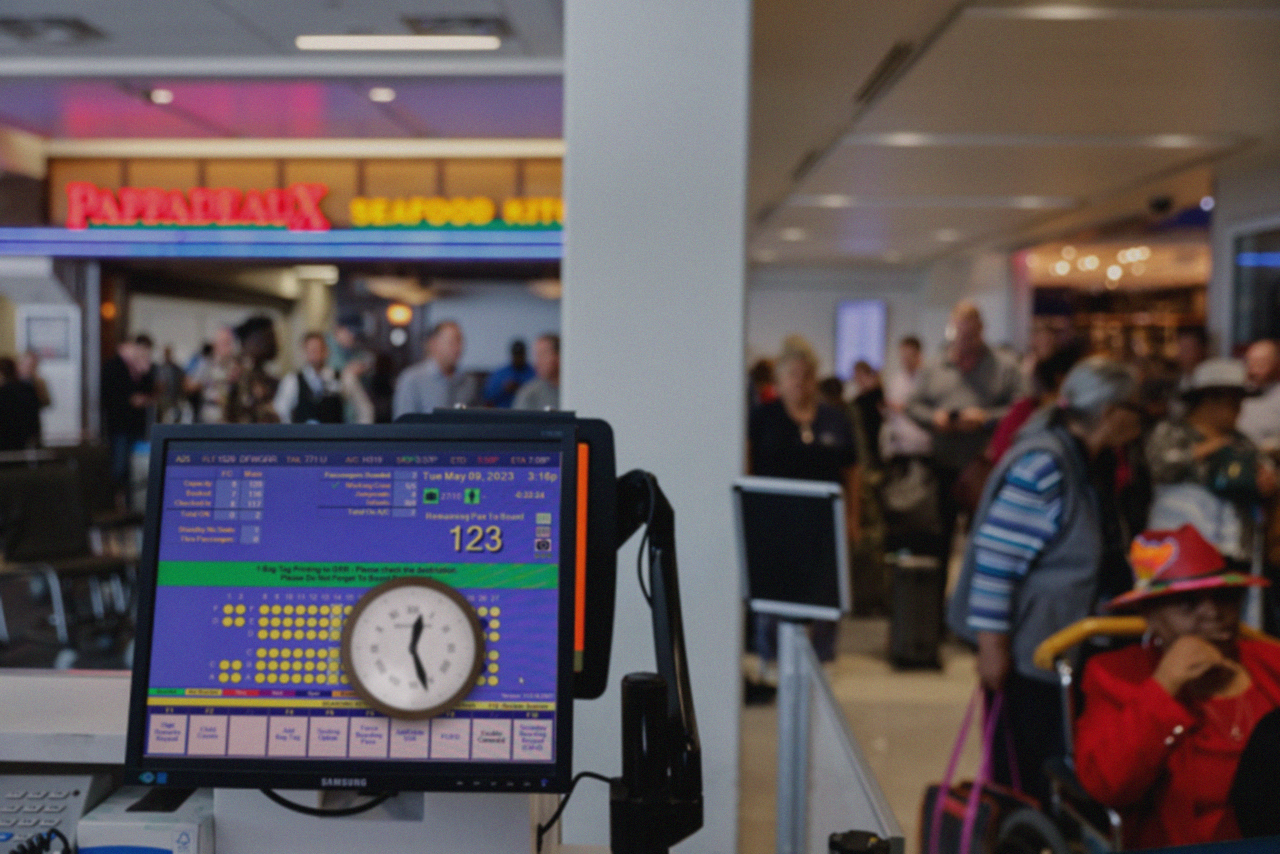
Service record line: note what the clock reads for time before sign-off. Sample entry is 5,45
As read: 12,27
